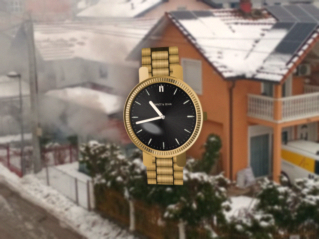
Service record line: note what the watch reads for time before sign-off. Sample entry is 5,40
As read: 10,43
